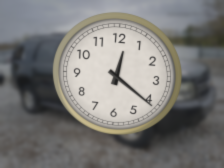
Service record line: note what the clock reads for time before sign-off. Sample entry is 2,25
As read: 12,21
